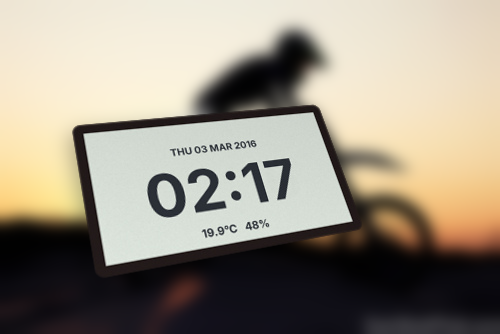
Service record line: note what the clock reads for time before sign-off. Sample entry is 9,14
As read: 2,17
